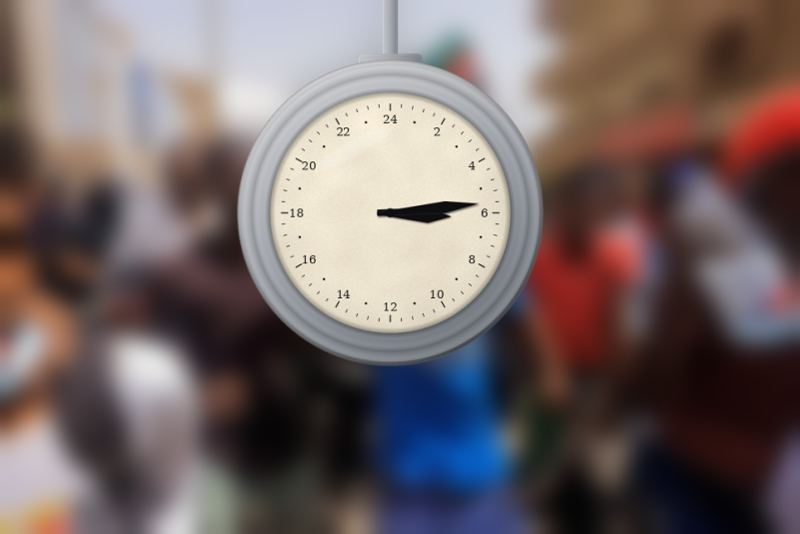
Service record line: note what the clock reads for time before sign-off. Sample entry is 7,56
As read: 6,14
